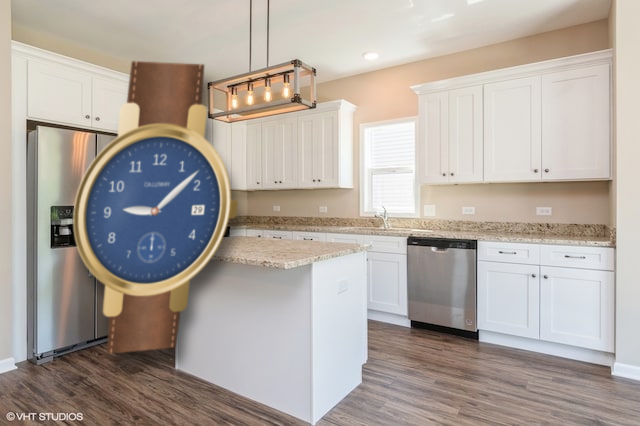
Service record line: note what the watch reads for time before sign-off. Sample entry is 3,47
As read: 9,08
